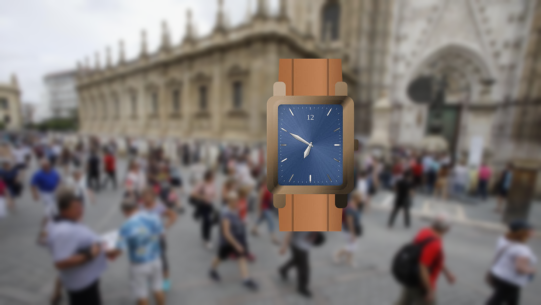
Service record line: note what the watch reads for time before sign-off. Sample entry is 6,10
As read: 6,50
